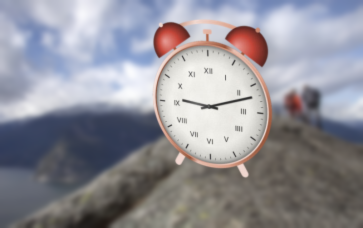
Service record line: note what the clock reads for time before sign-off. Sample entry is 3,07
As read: 9,12
